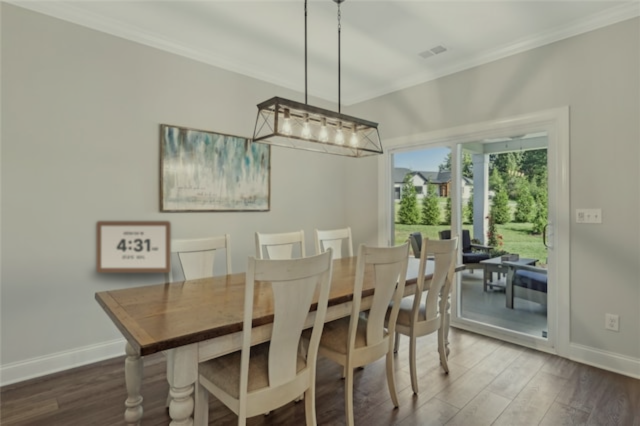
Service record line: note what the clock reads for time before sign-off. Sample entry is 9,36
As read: 4,31
